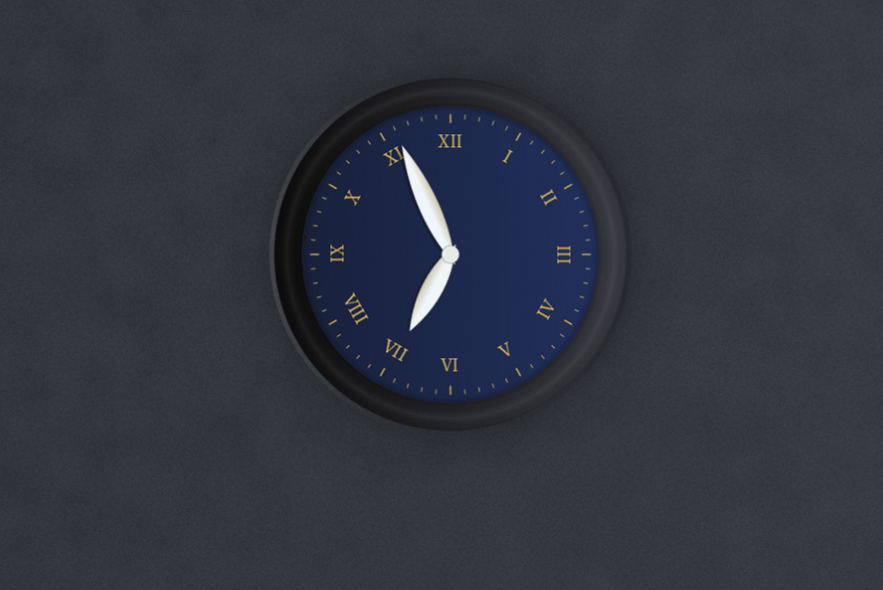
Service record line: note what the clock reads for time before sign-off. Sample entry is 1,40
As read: 6,56
